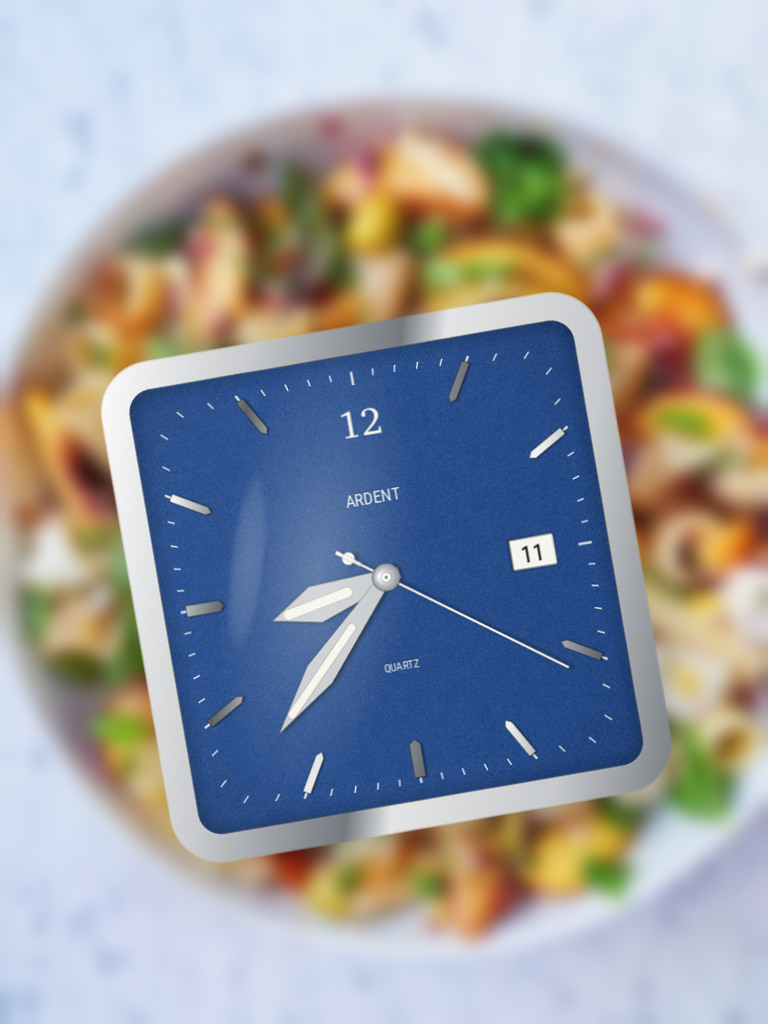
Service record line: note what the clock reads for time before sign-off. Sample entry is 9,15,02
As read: 8,37,21
